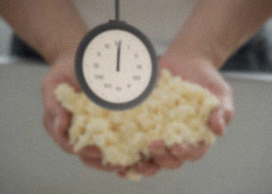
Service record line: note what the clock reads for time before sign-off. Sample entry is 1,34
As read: 12,01
